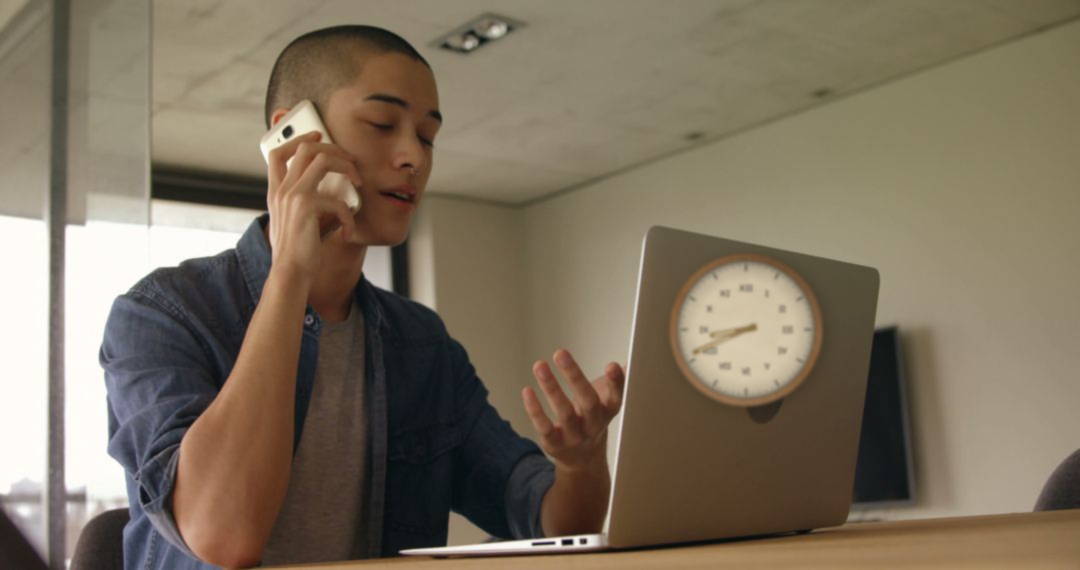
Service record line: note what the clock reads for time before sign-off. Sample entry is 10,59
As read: 8,41
